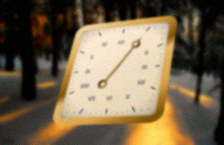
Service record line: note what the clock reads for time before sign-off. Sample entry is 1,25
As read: 7,05
